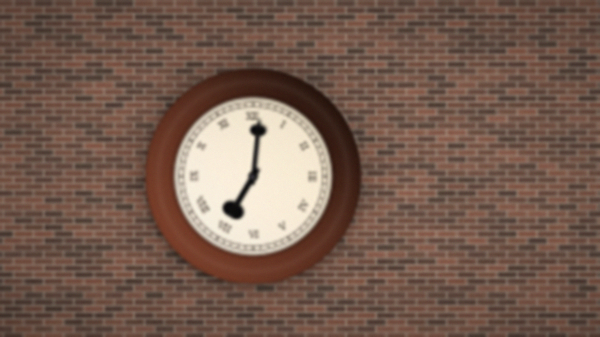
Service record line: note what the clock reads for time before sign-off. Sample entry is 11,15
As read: 7,01
